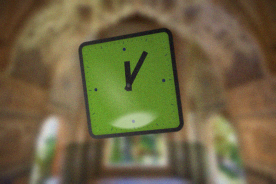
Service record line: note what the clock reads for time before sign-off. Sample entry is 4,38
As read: 12,06
